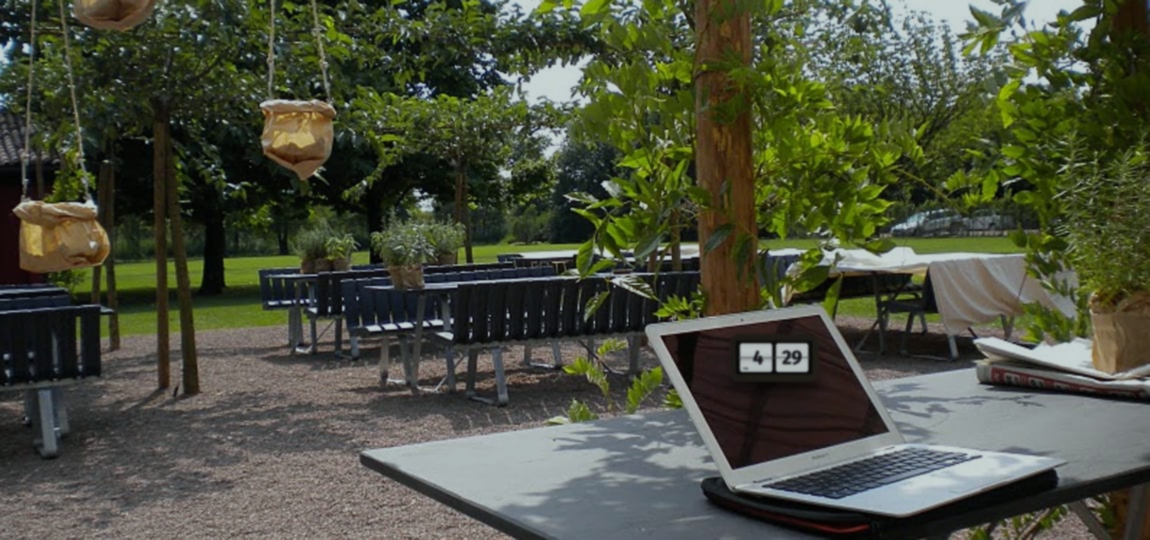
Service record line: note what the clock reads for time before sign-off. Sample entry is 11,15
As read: 4,29
